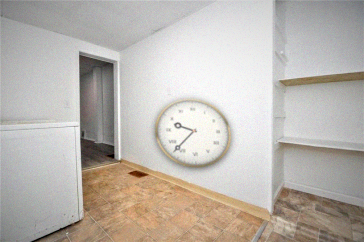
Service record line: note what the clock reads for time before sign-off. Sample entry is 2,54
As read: 9,37
